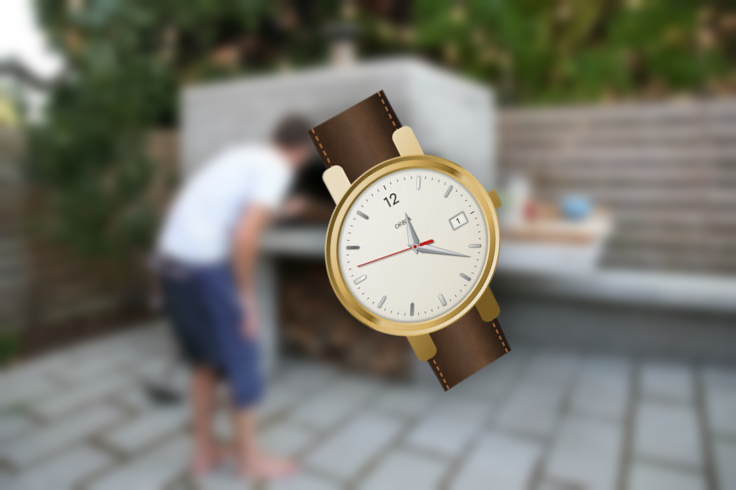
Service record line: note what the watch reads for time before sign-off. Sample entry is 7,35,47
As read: 12,21,47
